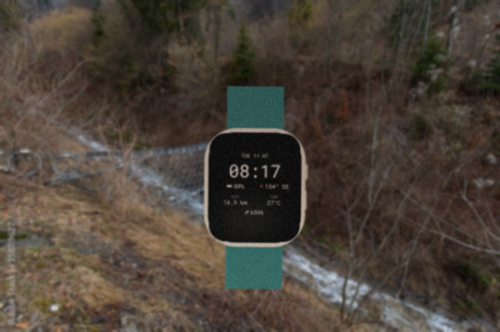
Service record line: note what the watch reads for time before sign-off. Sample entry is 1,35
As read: 8,17
